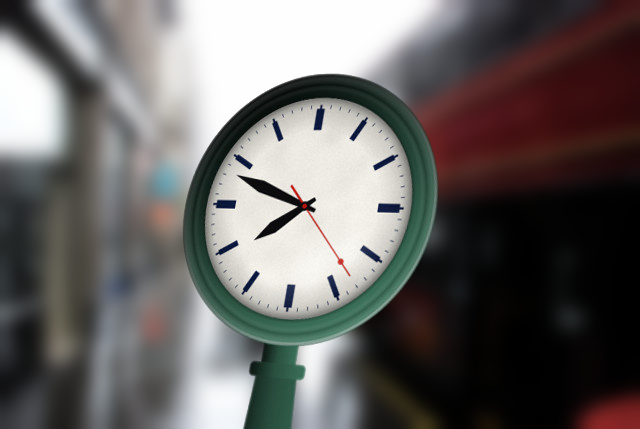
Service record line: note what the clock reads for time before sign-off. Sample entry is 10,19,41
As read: 7,48,23
